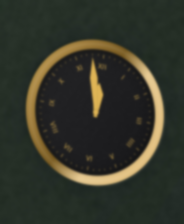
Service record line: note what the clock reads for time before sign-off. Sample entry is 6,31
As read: 11,58
